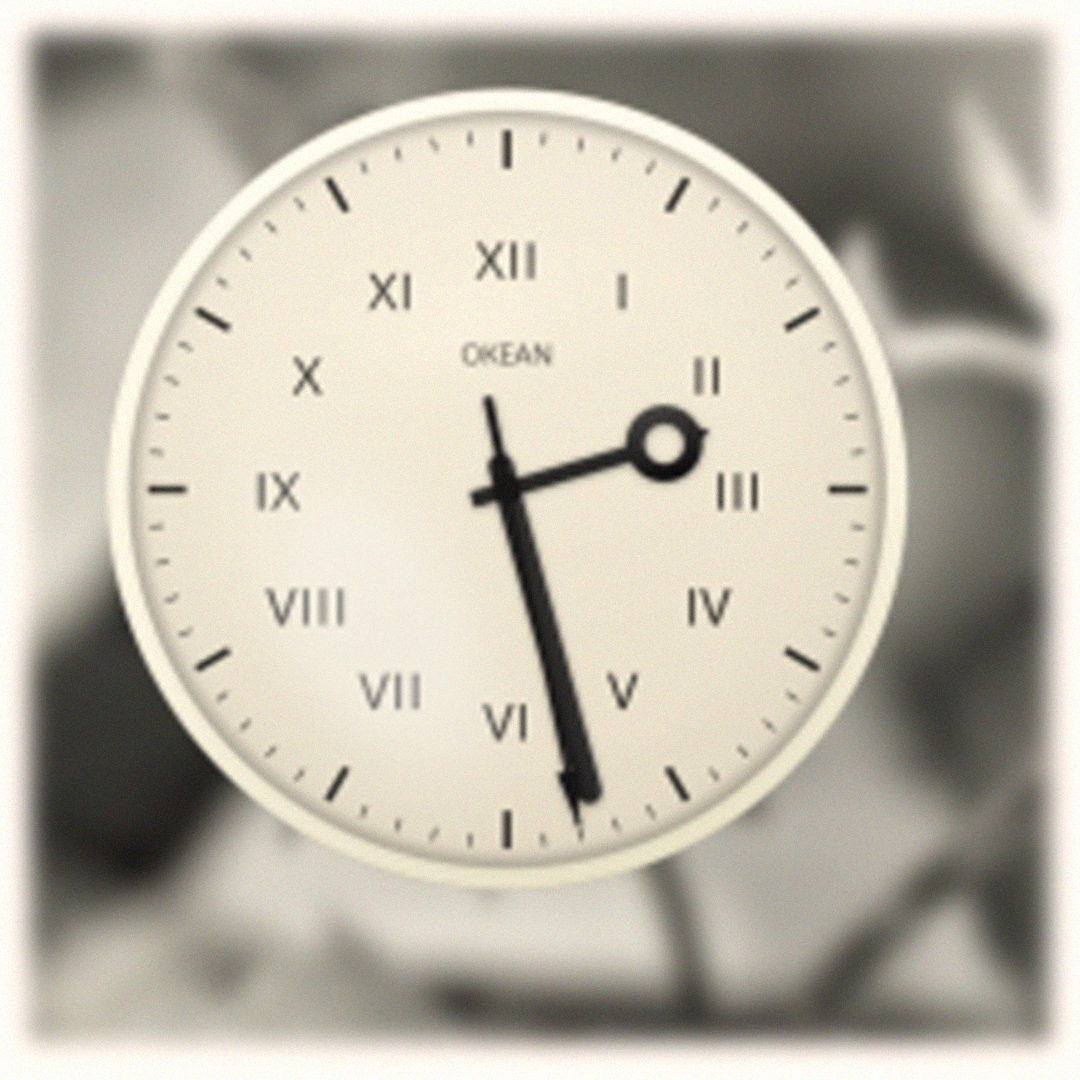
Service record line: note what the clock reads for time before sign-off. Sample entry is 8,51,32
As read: 2,27,28
